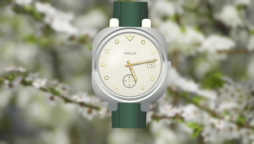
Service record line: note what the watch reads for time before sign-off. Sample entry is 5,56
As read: 5,13
